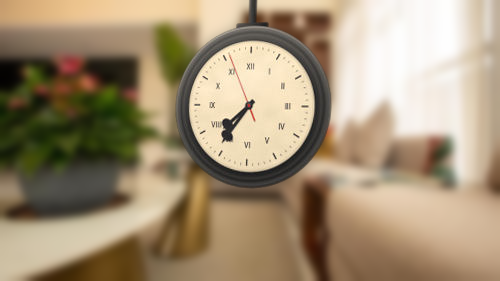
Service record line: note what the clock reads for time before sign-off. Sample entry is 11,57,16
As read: 7,35,56
